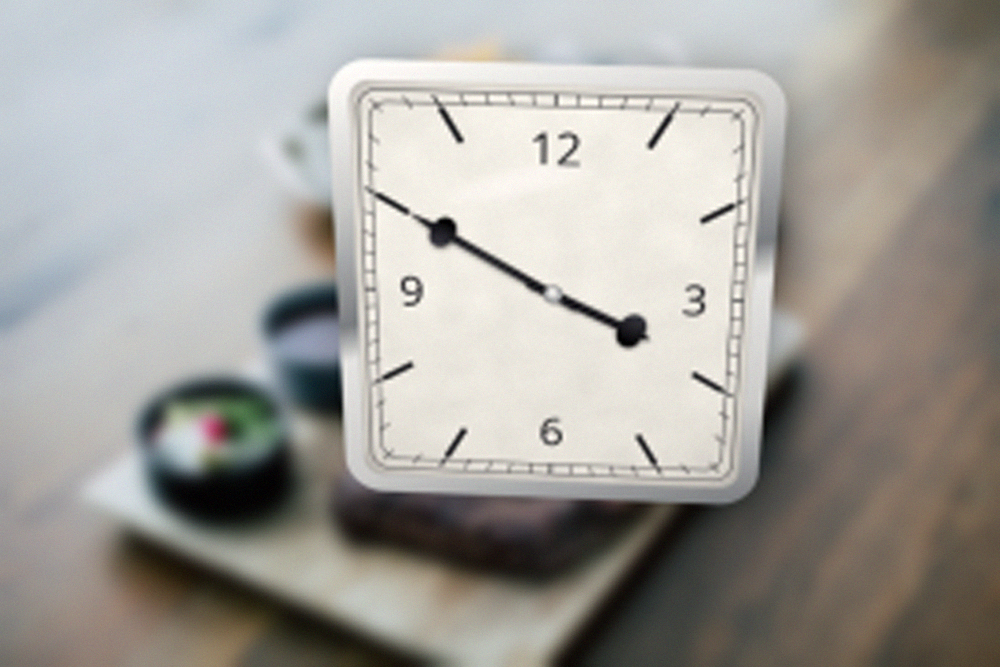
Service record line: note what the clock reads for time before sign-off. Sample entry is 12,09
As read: 3,50
